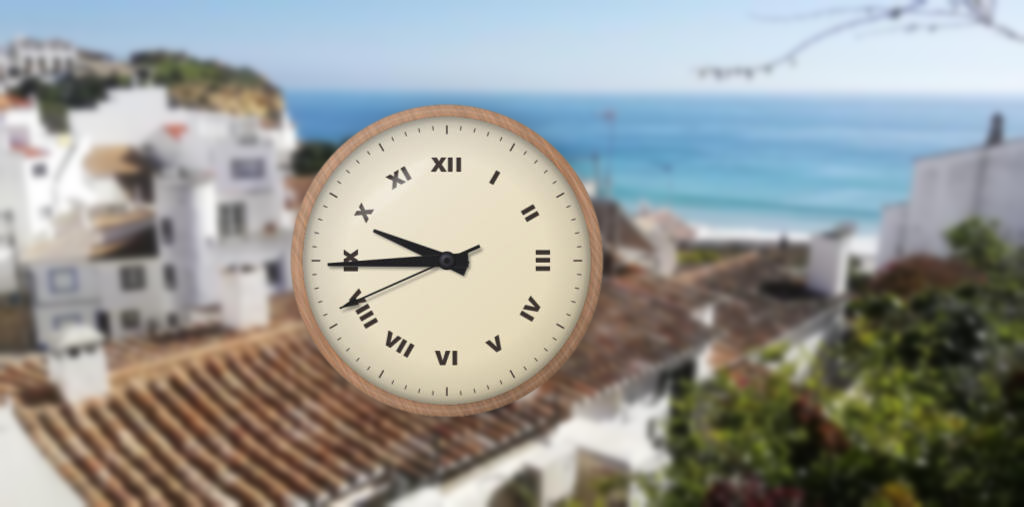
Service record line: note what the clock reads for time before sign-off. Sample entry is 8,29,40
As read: 9,44,41
